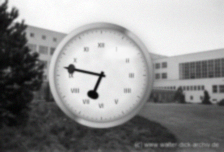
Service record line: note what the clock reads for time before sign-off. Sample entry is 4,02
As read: 6,47
